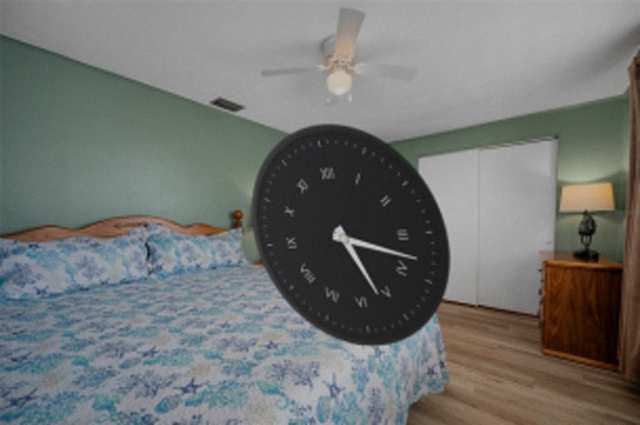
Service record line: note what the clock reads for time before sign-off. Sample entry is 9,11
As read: 5,18
